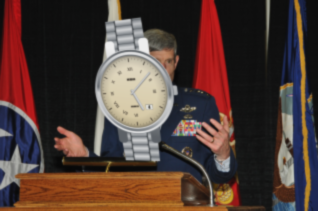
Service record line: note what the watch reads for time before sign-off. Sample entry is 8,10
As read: 5,08
